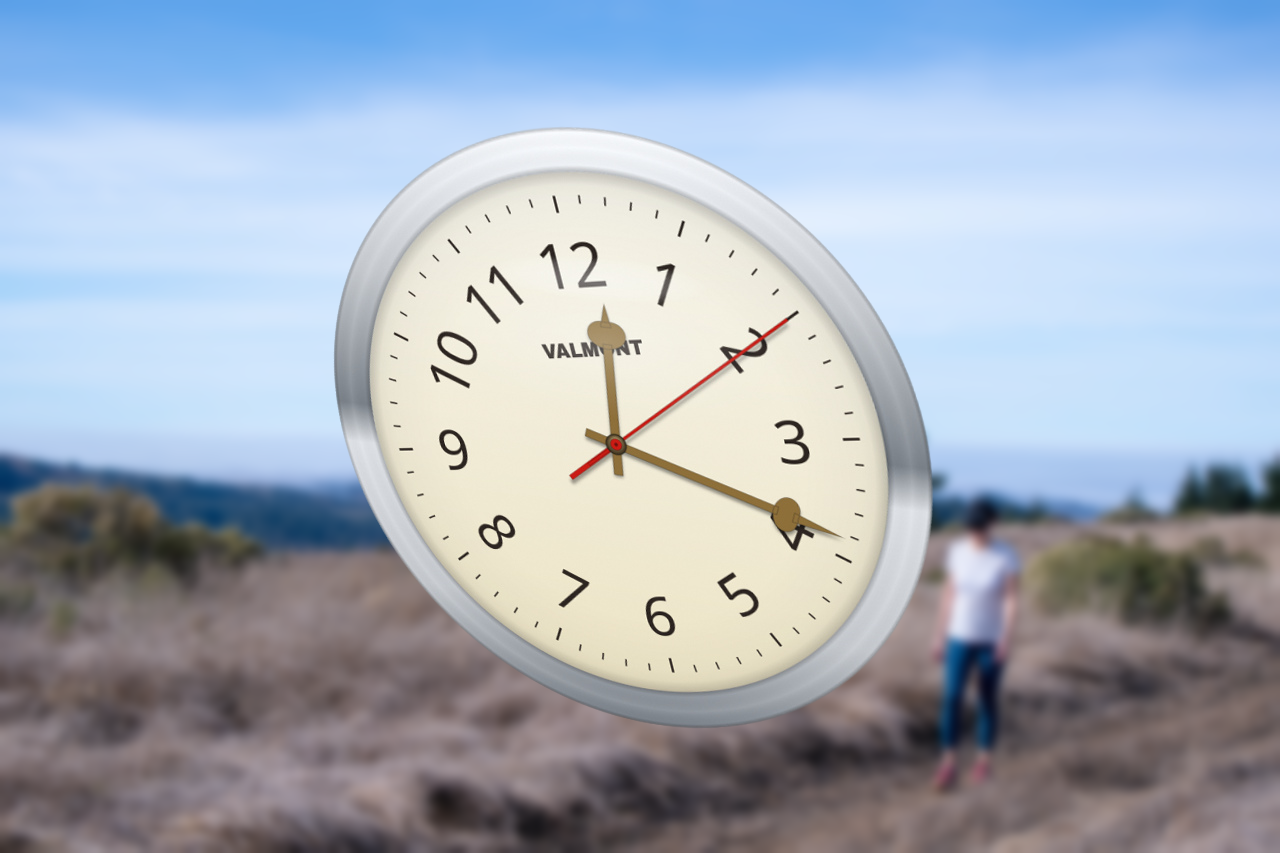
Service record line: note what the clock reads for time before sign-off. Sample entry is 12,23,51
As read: 12,19,10
